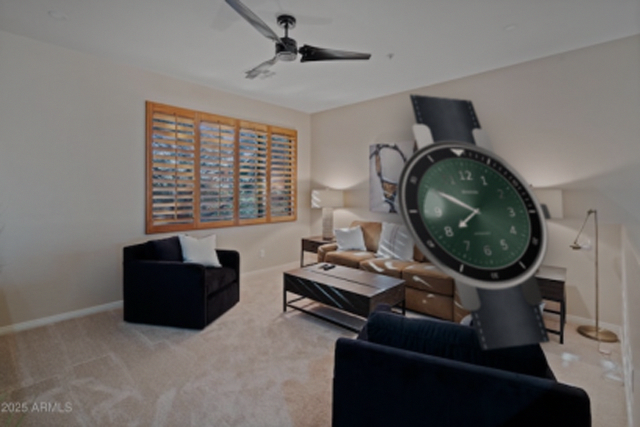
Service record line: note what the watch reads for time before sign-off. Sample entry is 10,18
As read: 7,50
